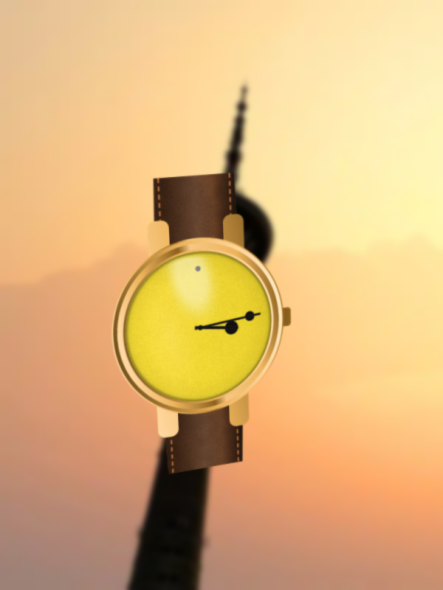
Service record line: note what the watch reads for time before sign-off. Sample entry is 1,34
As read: 3,14
